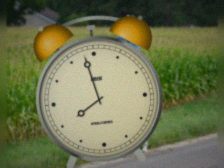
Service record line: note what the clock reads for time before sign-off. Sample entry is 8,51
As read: 7,58
